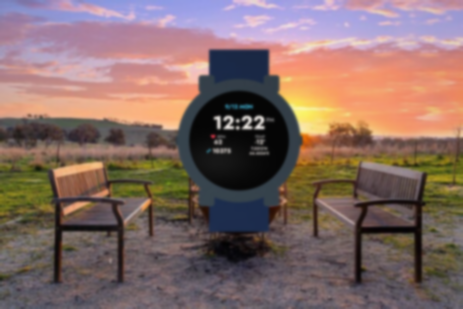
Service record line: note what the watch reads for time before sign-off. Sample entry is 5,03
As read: 12,22
